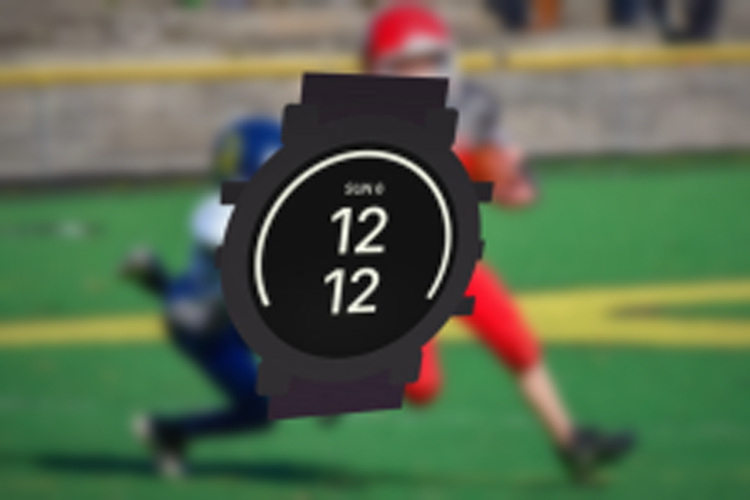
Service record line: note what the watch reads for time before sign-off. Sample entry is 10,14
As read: 12,12
